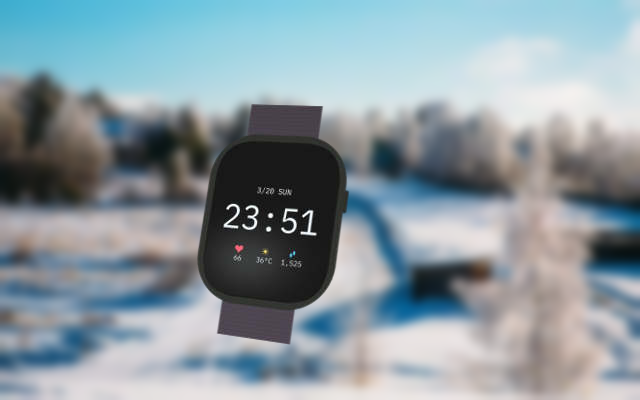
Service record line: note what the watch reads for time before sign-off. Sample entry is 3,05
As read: 23,51
